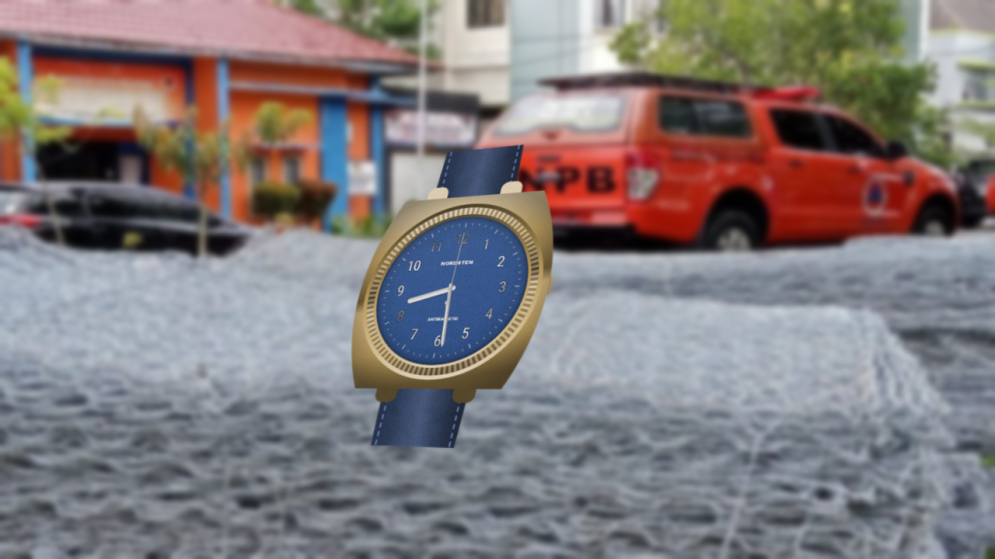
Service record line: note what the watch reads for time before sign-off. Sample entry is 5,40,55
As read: 8,29,00
